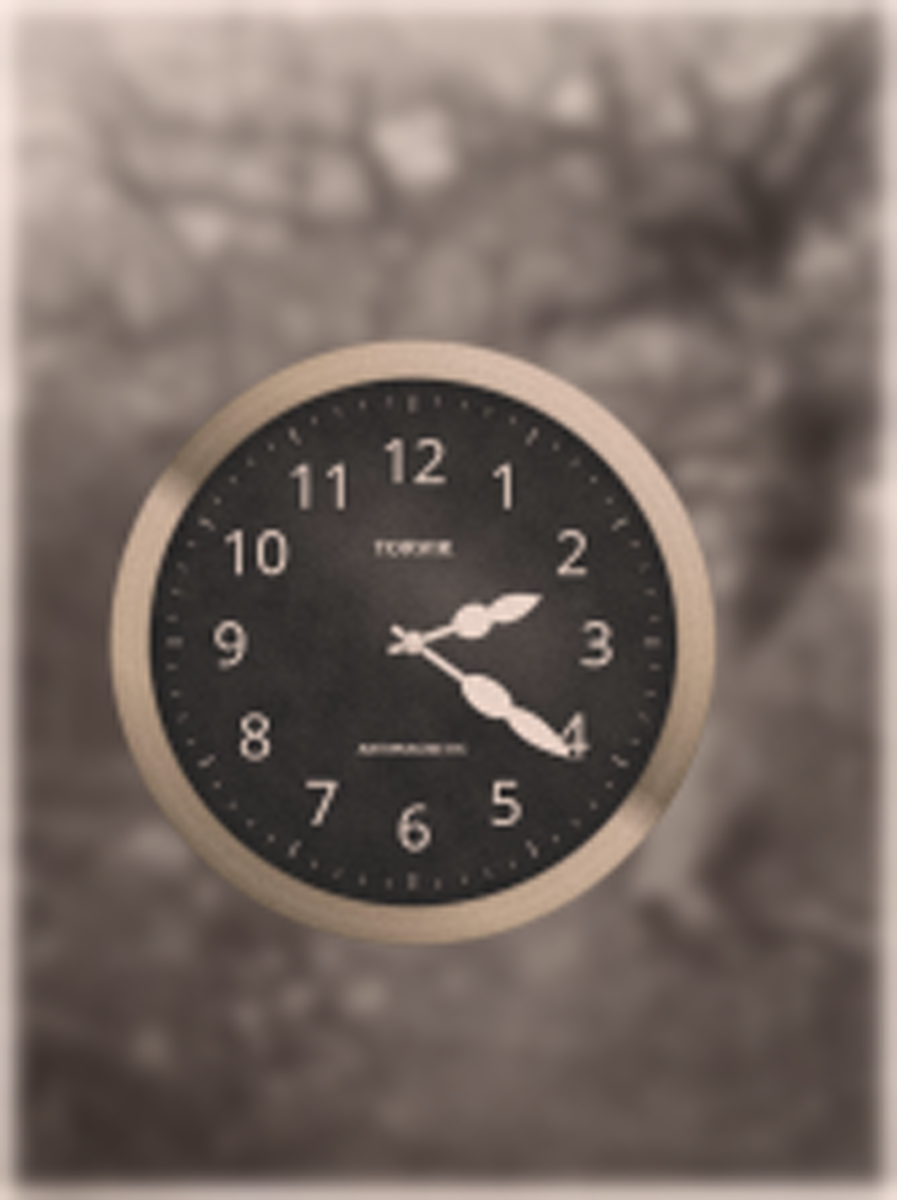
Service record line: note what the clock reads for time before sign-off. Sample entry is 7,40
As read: 2,21
